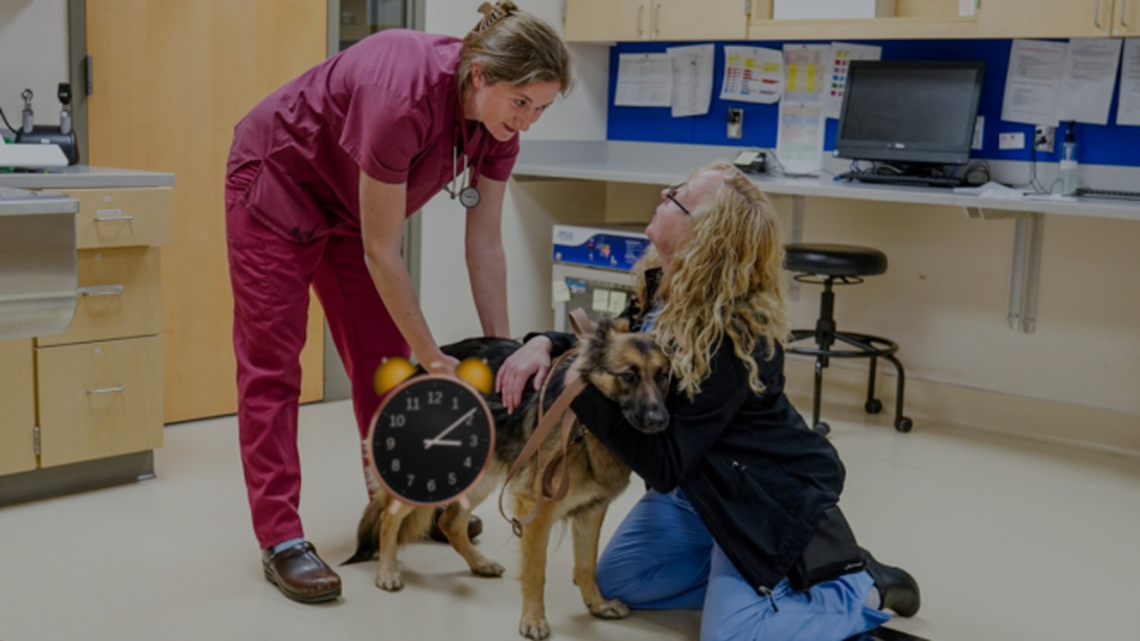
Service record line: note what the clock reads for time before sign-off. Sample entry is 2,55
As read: 3,09
